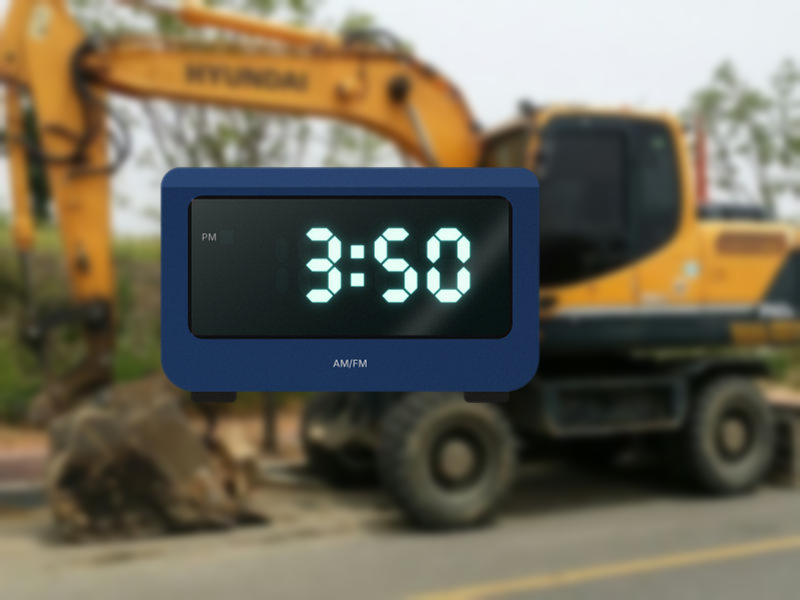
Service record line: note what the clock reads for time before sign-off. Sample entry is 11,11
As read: 3,50
